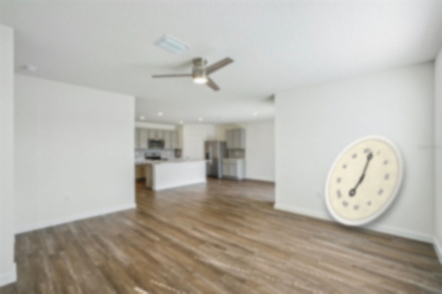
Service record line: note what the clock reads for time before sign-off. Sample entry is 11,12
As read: 7,02
